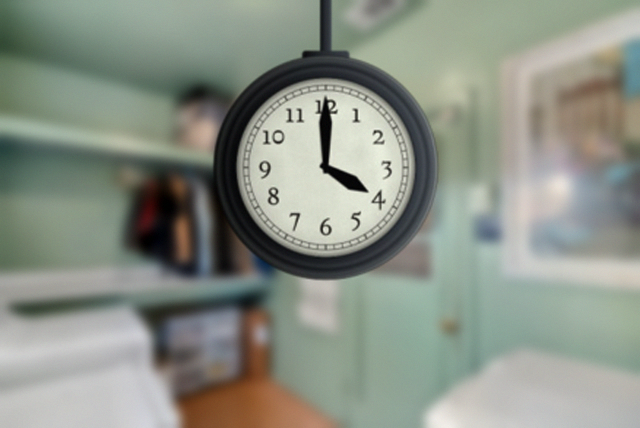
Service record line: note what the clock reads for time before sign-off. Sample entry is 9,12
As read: 4,00
